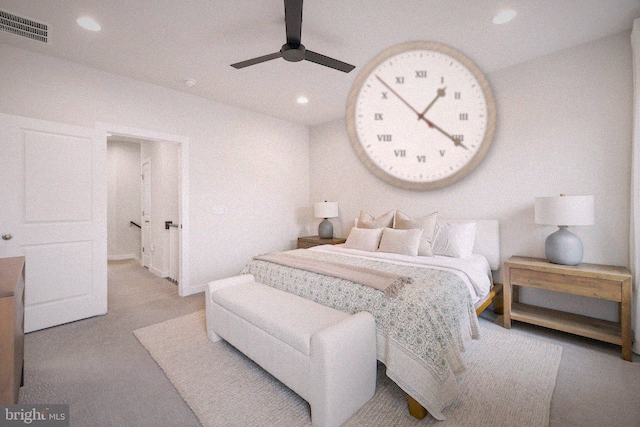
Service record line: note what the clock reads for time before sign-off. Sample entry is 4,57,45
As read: 1,20,52
